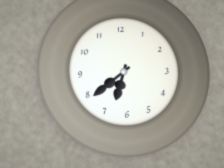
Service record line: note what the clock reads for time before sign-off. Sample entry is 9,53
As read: 6,39
